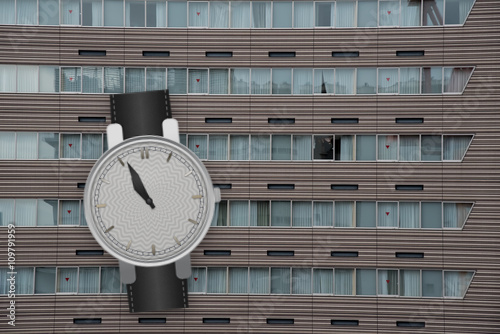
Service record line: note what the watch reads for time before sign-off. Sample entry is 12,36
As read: 10,56
